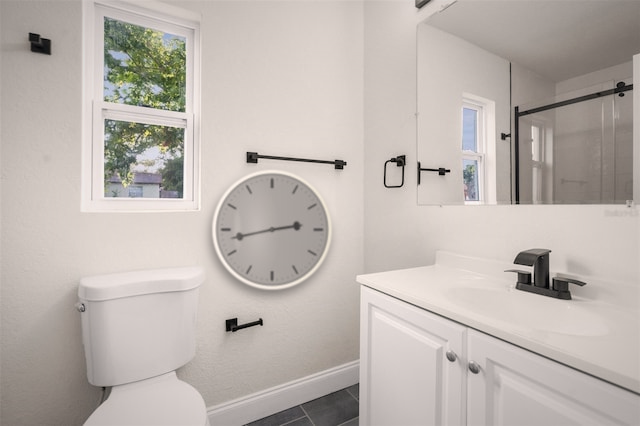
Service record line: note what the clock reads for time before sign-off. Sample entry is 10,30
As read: 2,43
